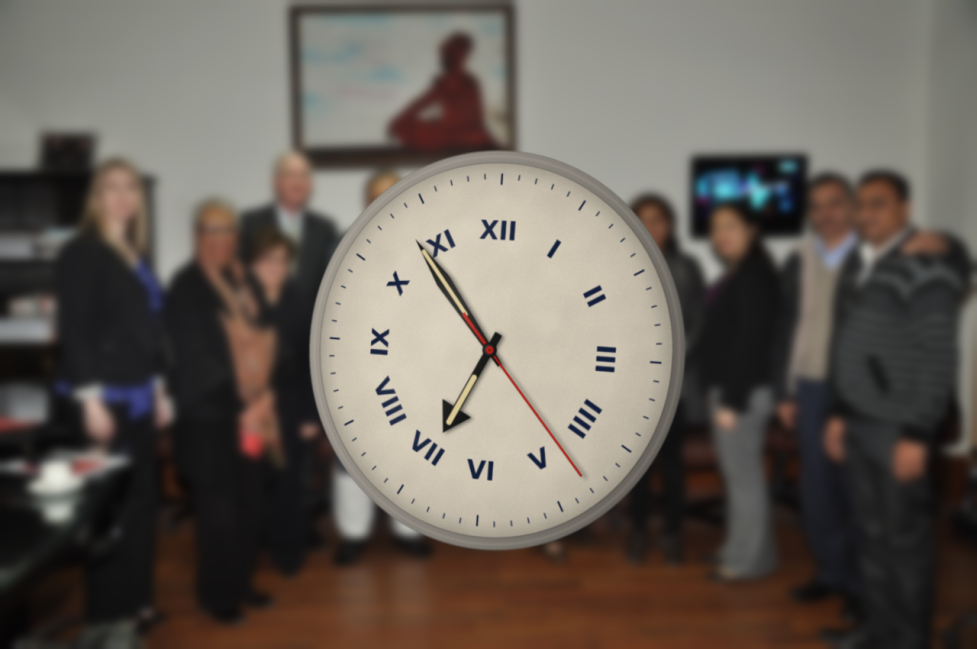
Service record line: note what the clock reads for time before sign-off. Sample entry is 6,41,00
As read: 6,53,23
